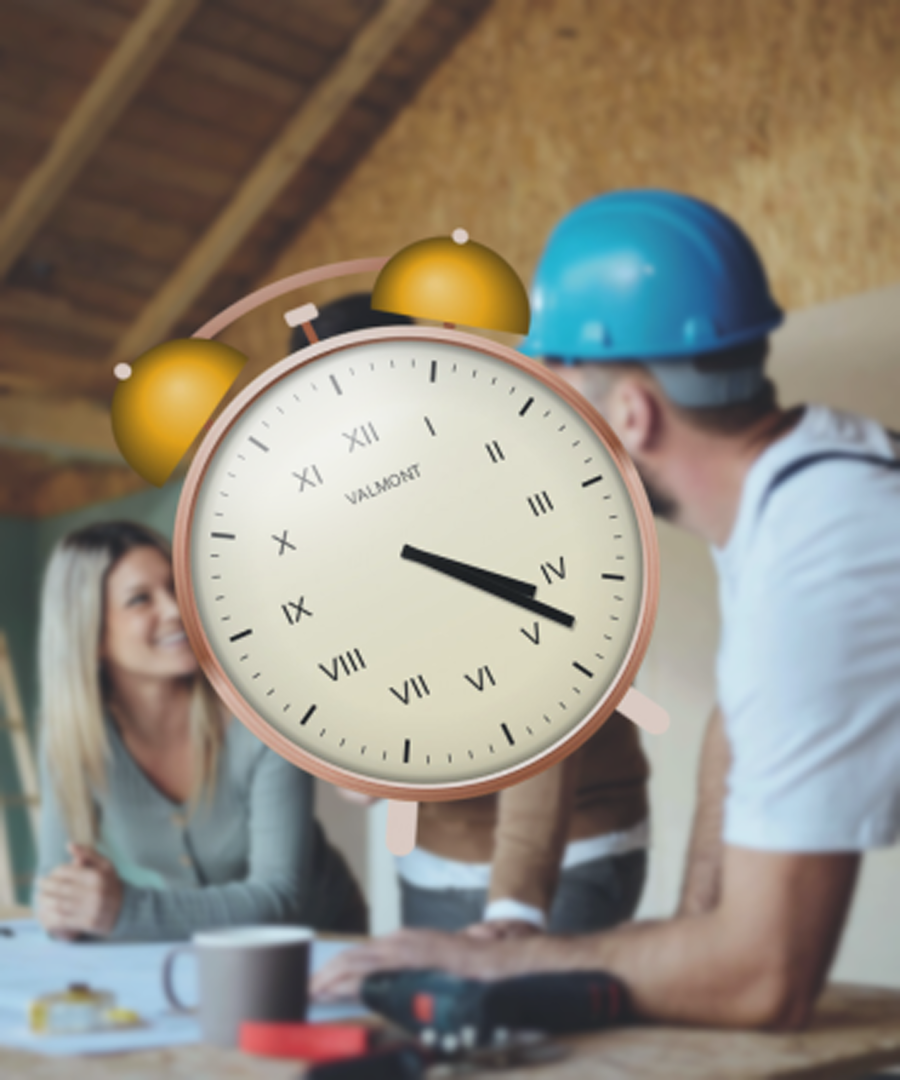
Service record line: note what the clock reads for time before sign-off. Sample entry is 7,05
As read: 4,23
